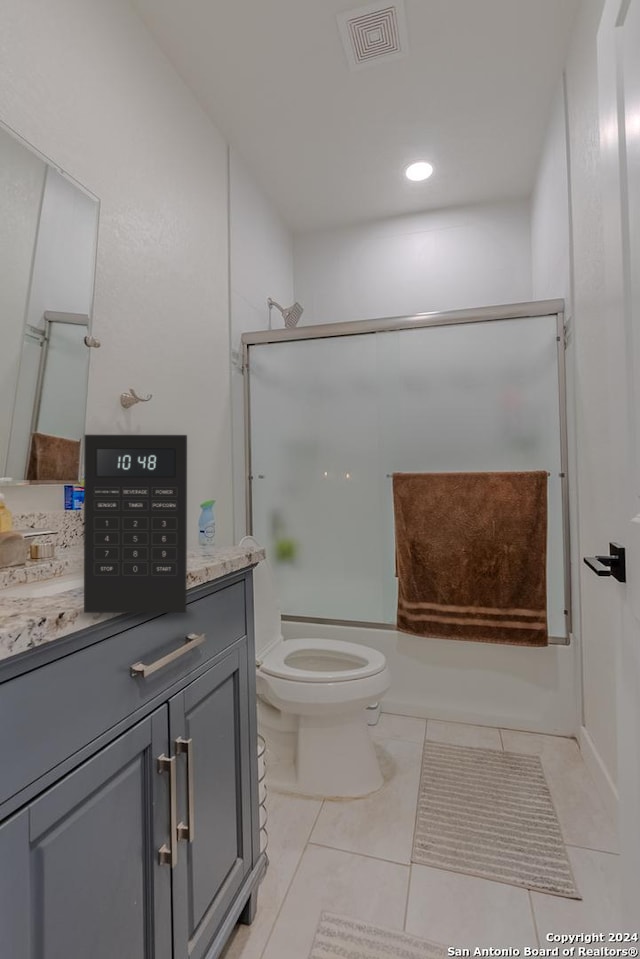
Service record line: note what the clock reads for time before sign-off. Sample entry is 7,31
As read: 10,48
